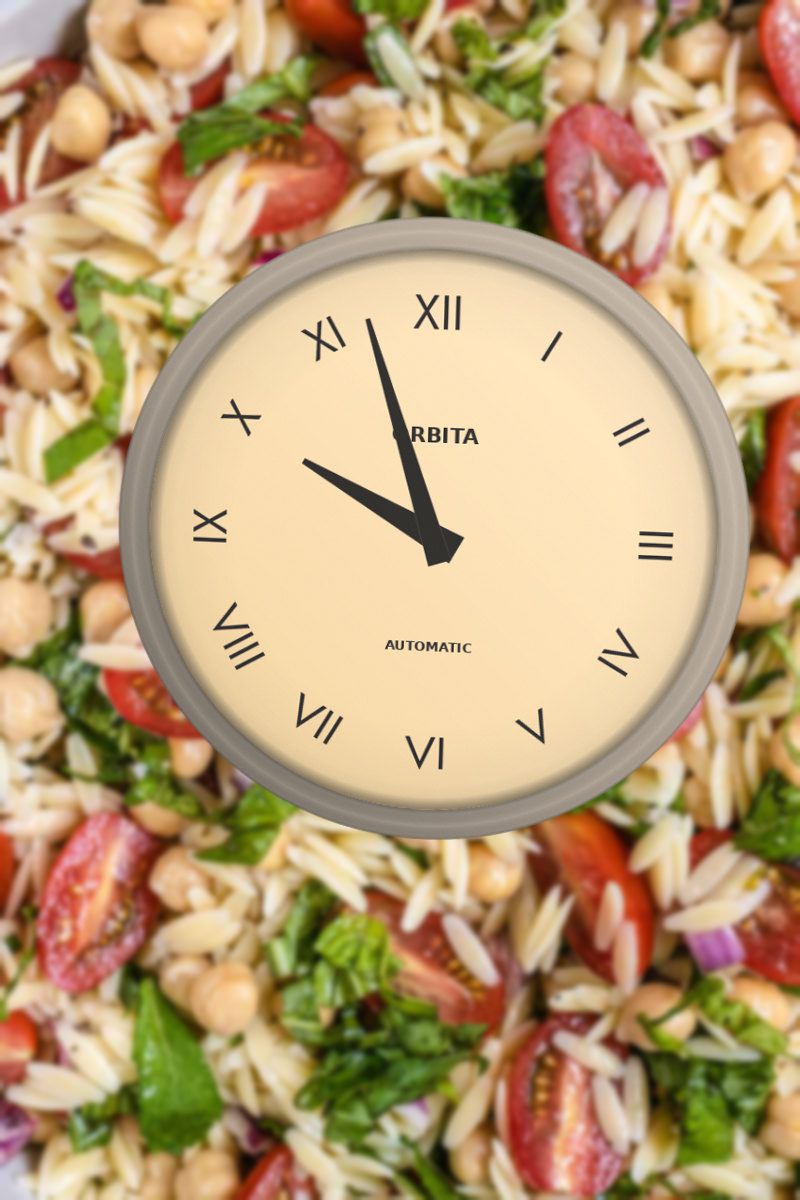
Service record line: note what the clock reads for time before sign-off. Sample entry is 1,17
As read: 9,57
